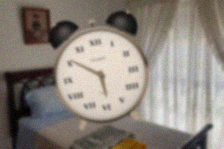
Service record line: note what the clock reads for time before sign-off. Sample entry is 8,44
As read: 5,51
